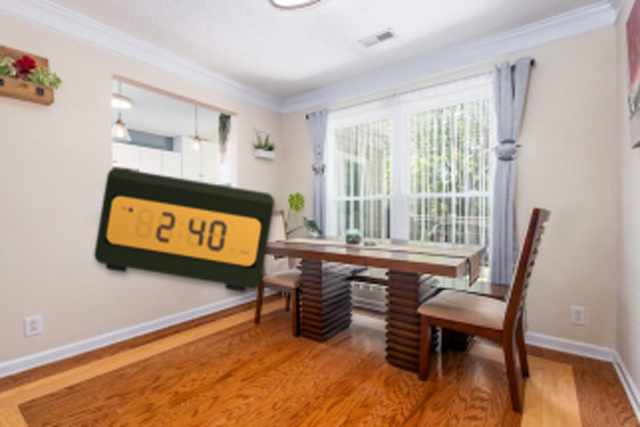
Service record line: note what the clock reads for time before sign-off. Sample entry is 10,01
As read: 2,40
